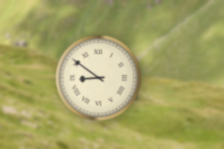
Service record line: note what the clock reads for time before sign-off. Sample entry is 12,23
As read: 8,51
